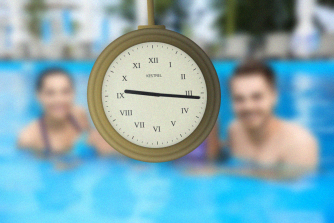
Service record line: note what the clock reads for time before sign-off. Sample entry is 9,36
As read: 9,16
